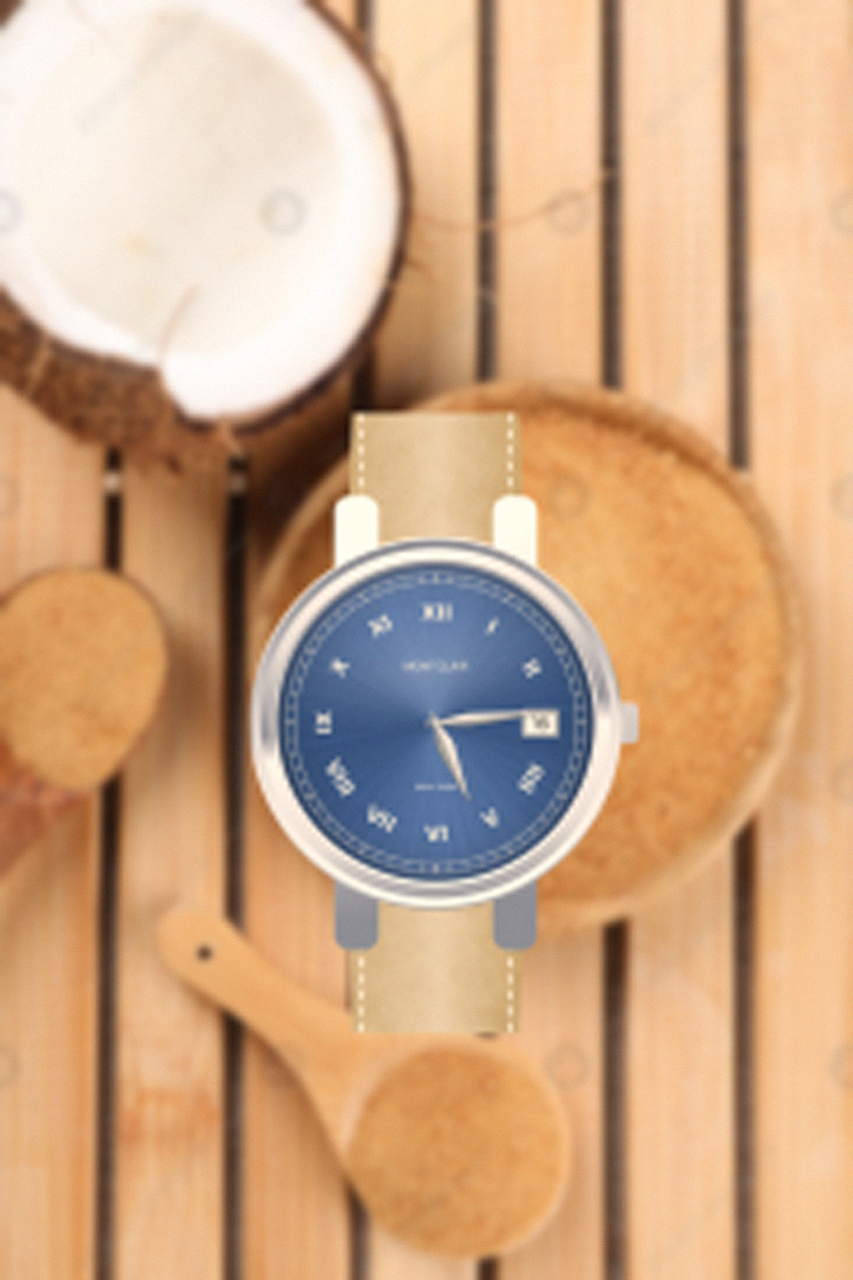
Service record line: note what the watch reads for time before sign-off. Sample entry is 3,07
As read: 5,14
